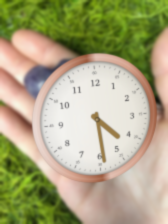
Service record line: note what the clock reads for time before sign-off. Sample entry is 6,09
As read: 4,29
